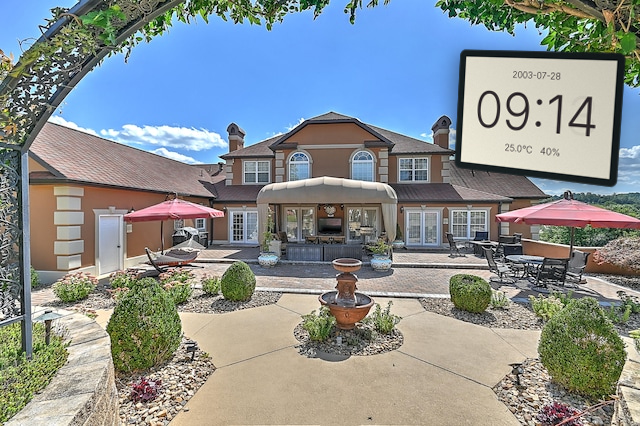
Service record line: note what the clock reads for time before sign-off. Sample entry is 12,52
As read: 9,14
